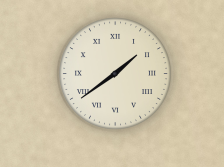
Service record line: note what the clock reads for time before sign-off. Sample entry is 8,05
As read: 1,39
